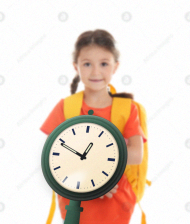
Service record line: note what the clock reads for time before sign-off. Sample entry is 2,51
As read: 12,49
